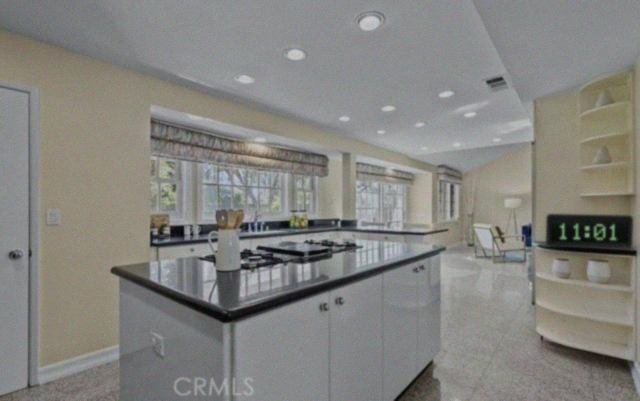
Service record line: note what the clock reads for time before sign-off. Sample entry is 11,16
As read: 11,01
